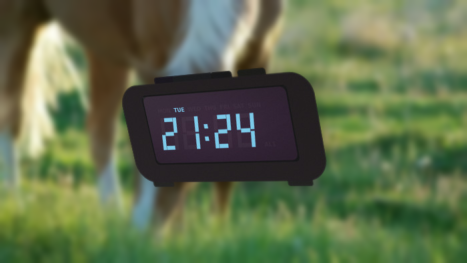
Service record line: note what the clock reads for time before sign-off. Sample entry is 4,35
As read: 21,24
